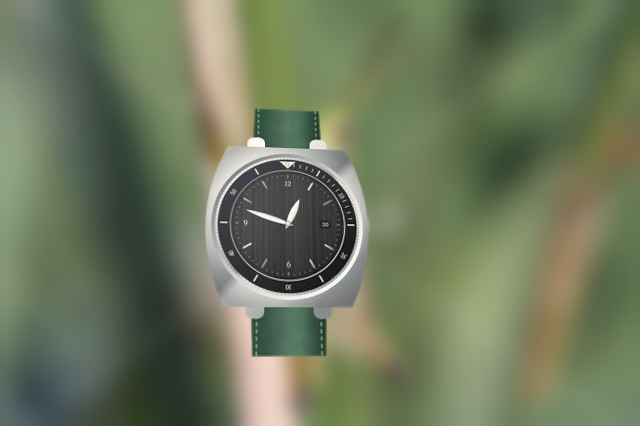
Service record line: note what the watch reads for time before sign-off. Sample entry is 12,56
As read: 12,48
